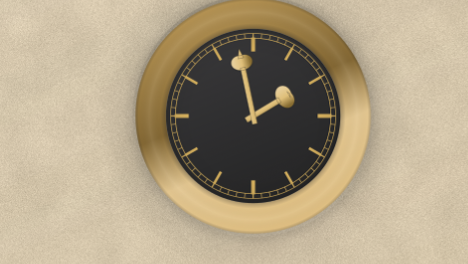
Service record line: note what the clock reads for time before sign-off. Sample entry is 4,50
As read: 1,58
